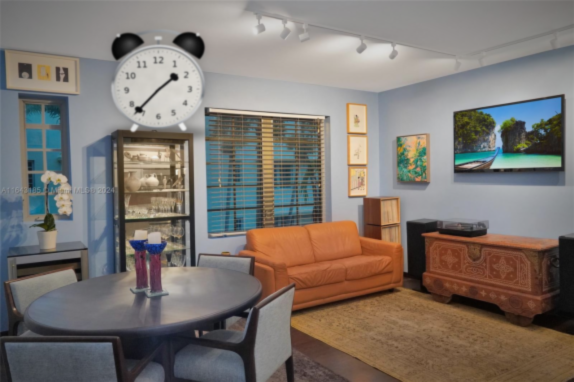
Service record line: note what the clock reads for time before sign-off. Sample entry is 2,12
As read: 1,37
